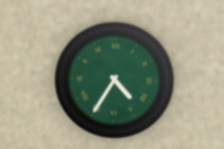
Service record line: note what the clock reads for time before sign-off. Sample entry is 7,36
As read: 4,35
